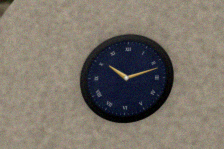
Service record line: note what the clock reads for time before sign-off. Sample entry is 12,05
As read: 10,12
